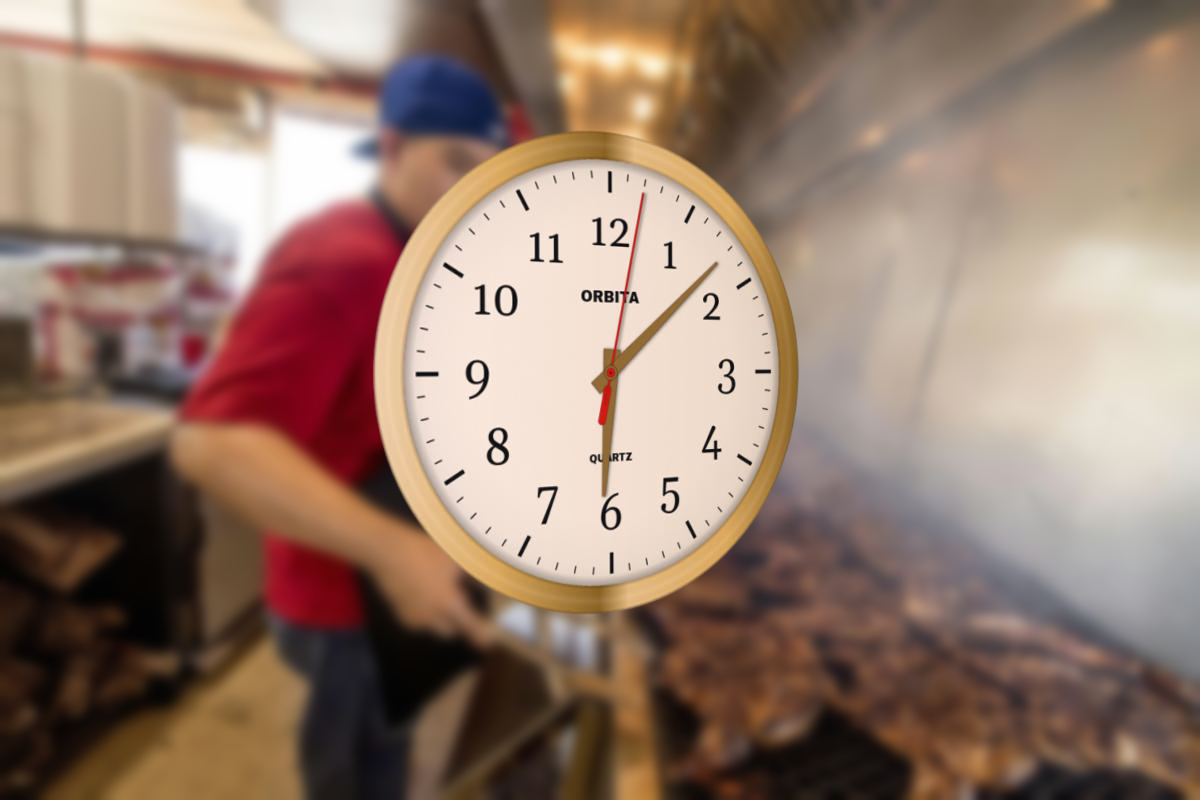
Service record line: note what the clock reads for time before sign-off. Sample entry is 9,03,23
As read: 6,08,02
